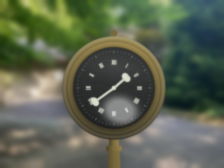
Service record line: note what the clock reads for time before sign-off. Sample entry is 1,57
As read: 1,39
